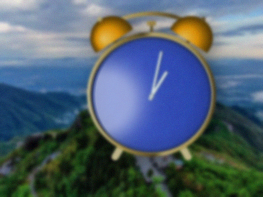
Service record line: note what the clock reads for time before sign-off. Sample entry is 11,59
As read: 1,02
